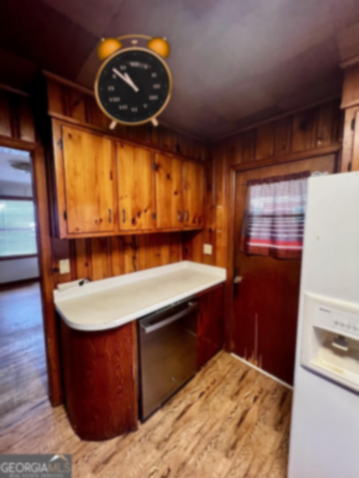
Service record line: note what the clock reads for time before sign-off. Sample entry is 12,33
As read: 10,52
